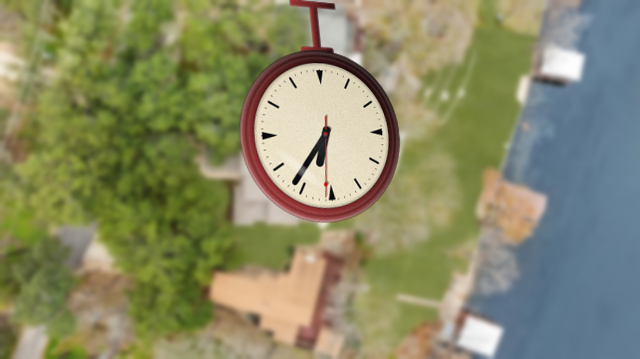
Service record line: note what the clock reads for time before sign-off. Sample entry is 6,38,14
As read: 6,36,31
